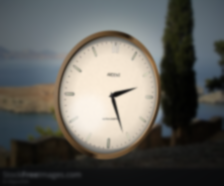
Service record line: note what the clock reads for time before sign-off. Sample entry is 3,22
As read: 2,26
